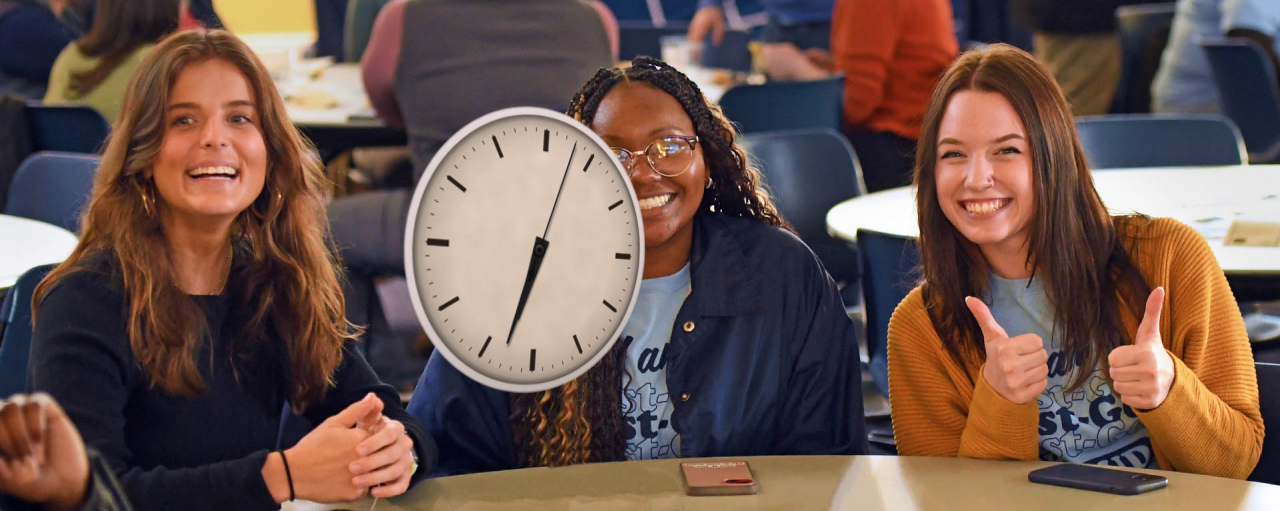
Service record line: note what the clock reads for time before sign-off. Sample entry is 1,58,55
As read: 6,33,03
